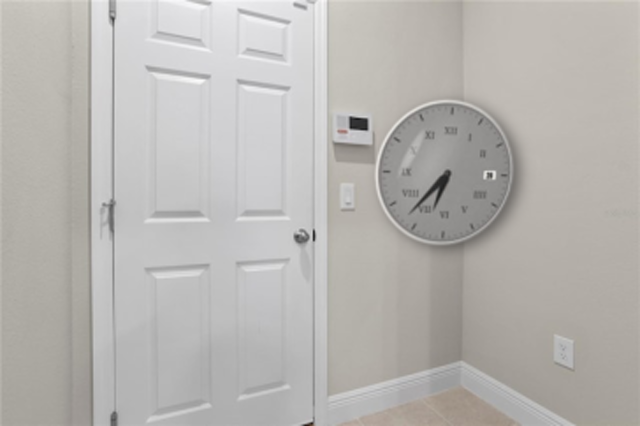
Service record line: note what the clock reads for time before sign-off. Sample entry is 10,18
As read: 6,37
